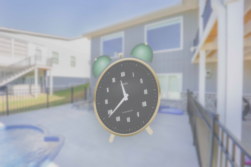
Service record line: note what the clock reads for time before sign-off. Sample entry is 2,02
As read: 11,39
